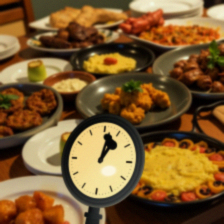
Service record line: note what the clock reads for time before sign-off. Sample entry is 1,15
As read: 1,02
